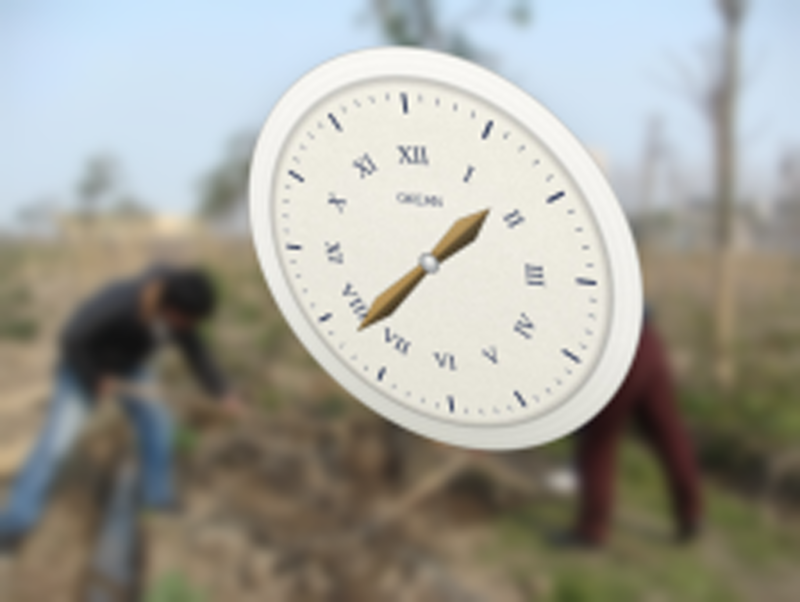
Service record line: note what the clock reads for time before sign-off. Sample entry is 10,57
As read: 1,38
